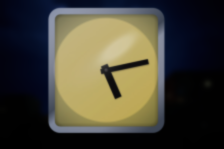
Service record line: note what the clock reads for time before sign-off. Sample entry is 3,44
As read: 5,13
